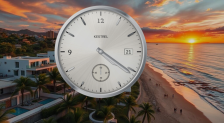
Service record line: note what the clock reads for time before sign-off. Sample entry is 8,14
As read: 4,21
